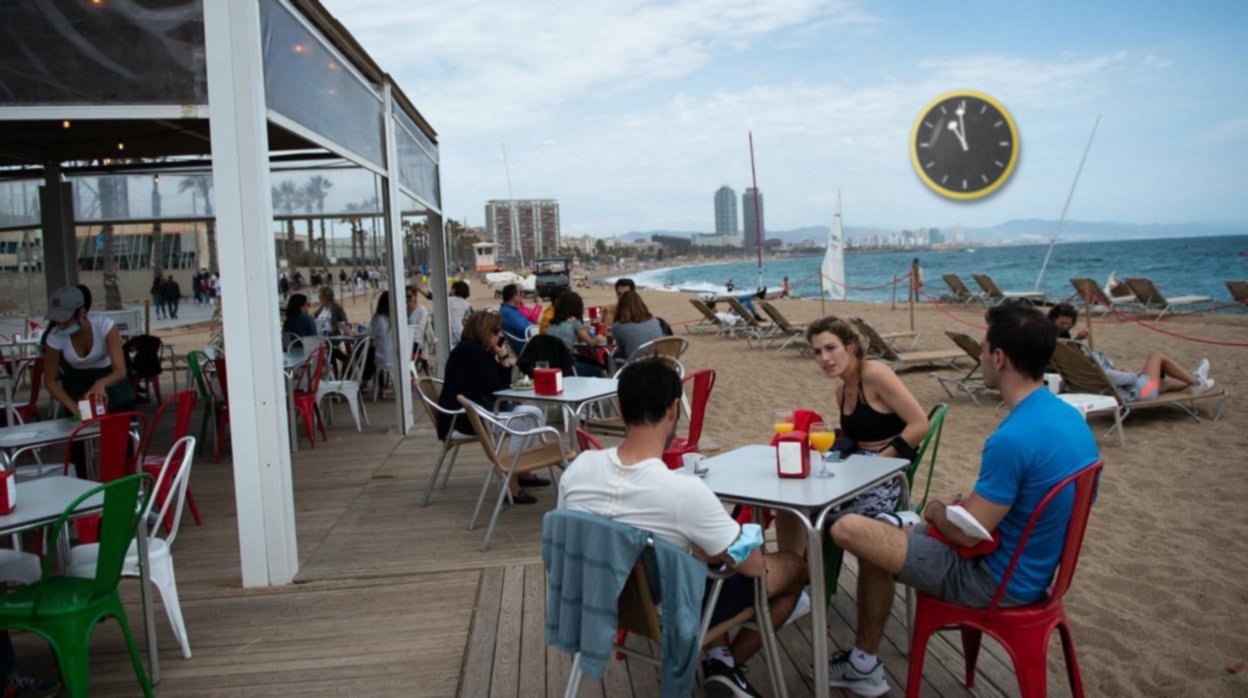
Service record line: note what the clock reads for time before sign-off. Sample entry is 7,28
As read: 10,59
